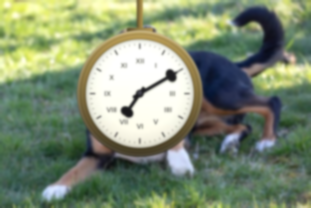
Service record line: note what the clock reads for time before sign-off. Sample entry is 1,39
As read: 7,10
